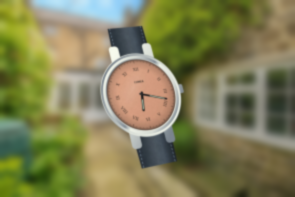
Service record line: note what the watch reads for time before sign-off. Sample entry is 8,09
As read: 6,18
